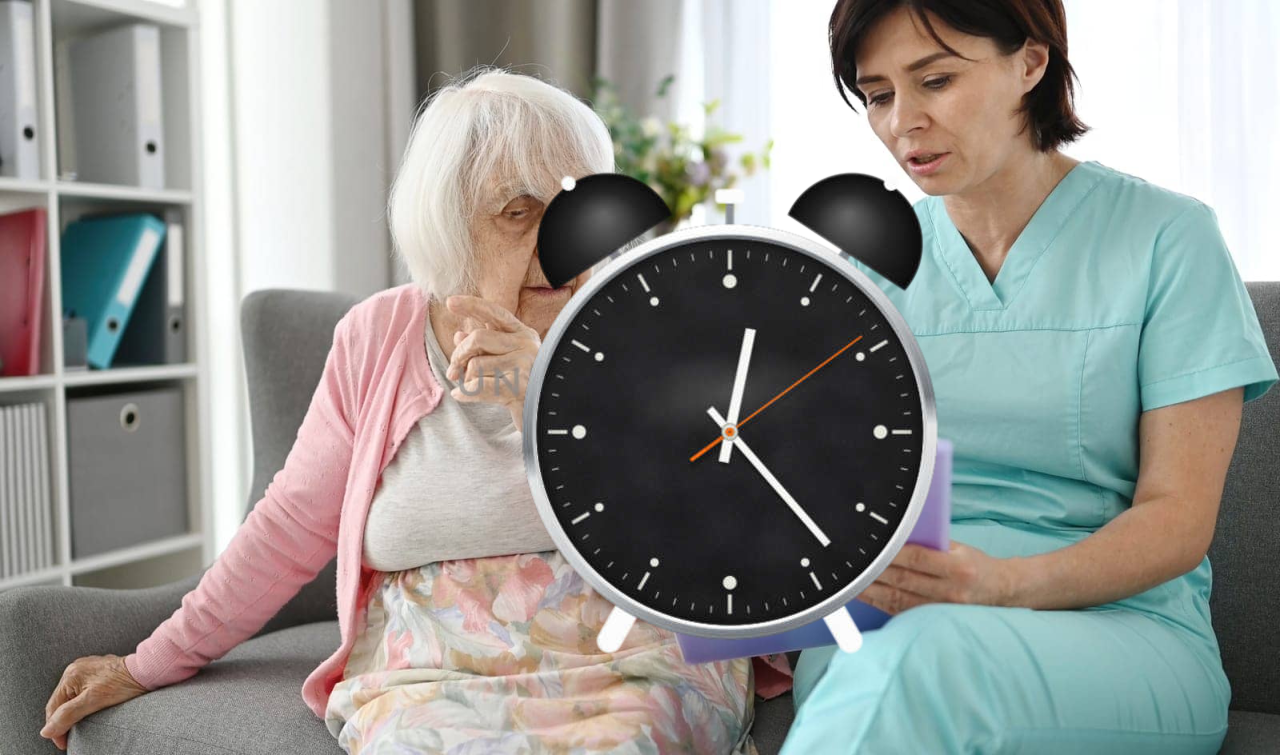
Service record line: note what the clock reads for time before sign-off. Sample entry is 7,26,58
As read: 12,23,09
